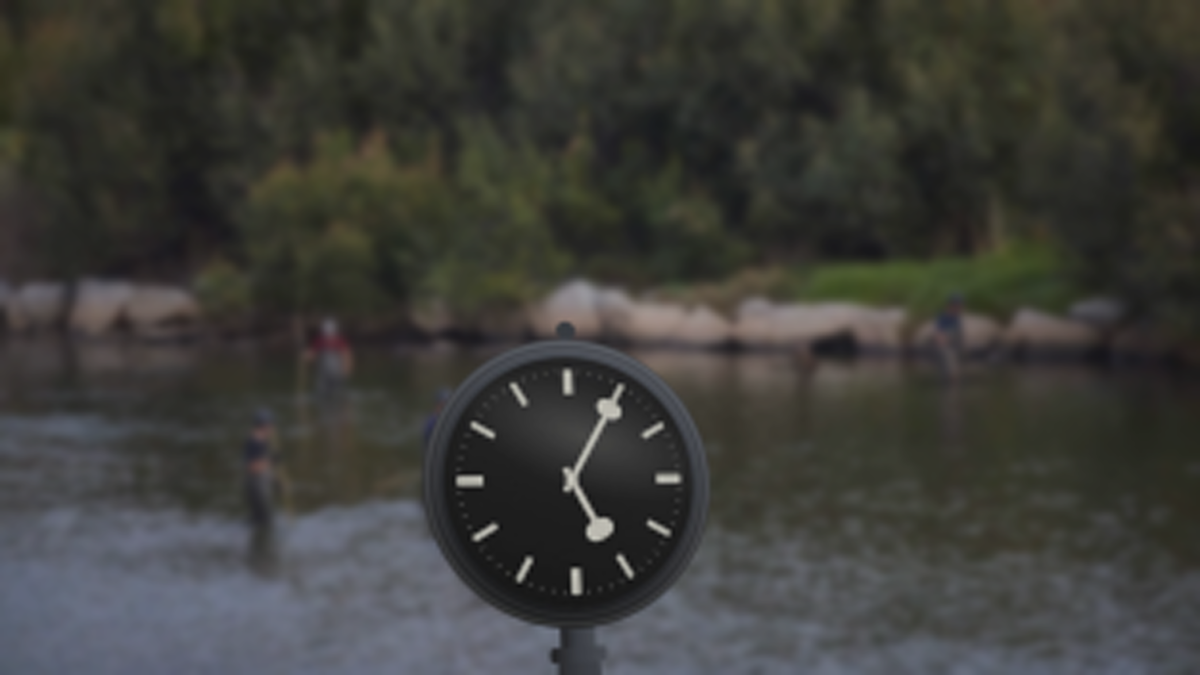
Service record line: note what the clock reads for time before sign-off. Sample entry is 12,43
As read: 5,05
